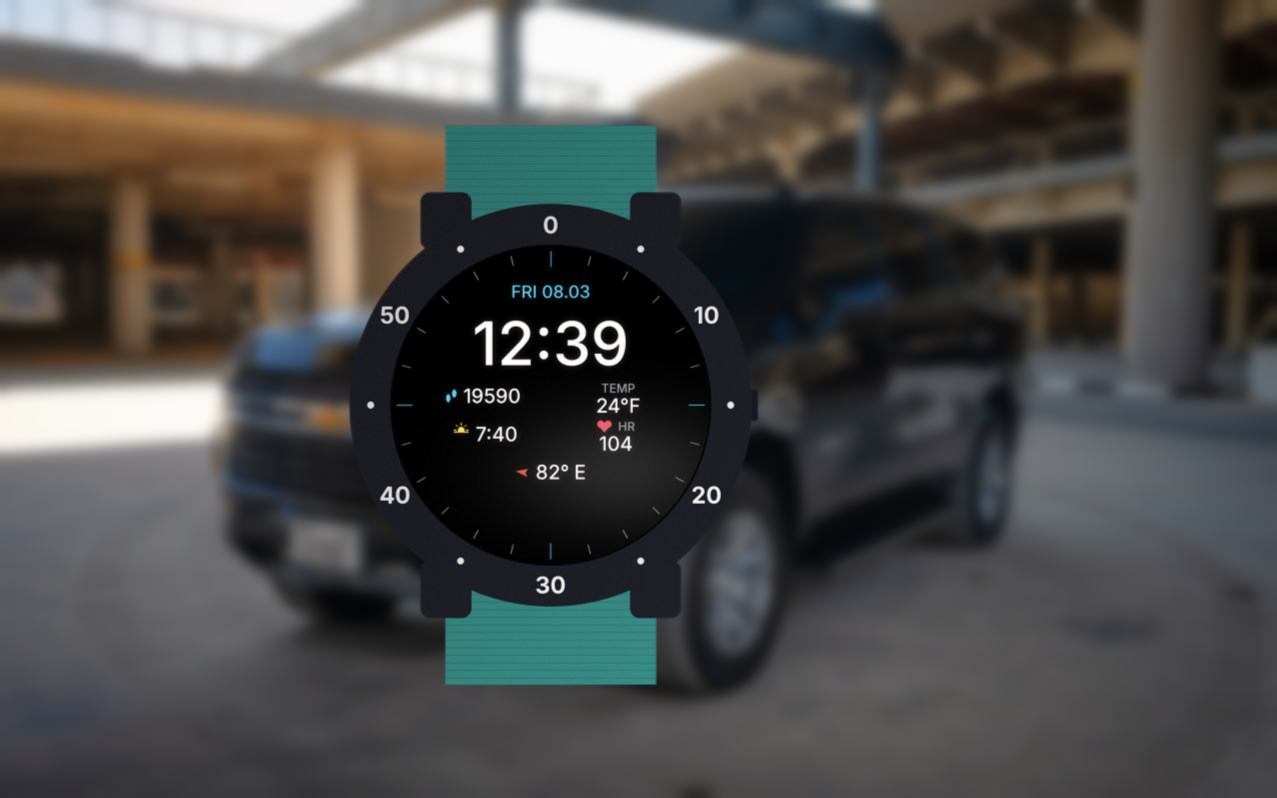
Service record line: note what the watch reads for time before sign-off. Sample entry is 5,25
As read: 12,39
